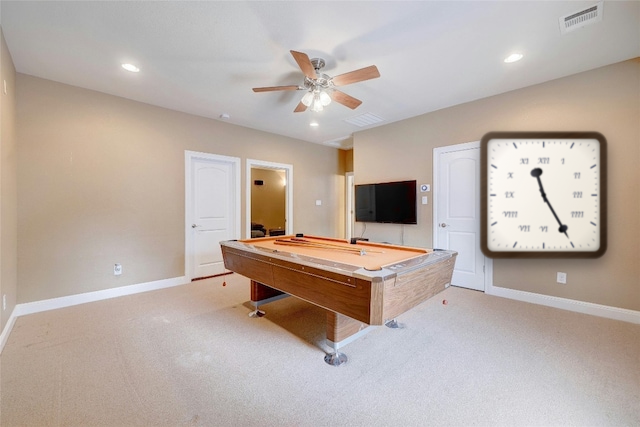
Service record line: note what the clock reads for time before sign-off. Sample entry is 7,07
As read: 11,25
